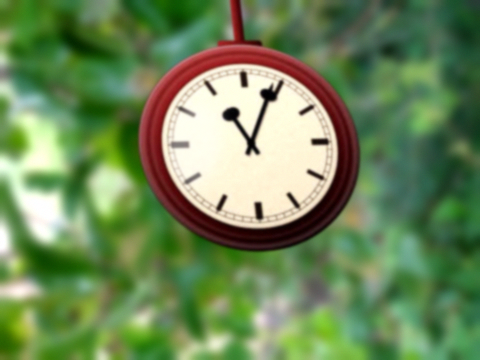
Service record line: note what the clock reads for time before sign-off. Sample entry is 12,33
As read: 11,04
